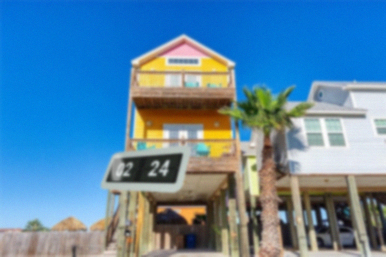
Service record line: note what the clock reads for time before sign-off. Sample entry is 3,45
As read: 2,24
